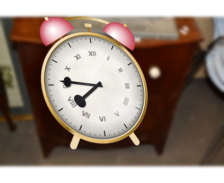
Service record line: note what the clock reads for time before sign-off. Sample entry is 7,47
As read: 7,46
